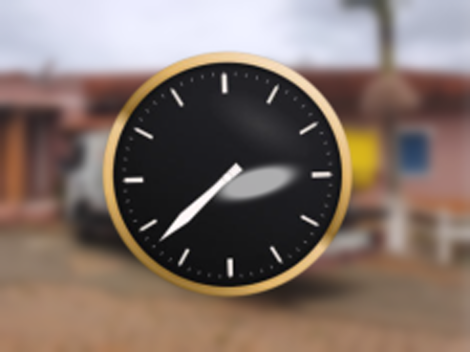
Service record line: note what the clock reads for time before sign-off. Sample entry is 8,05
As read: 7,38
